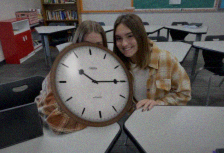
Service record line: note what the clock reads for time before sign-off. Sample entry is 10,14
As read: 10,15
